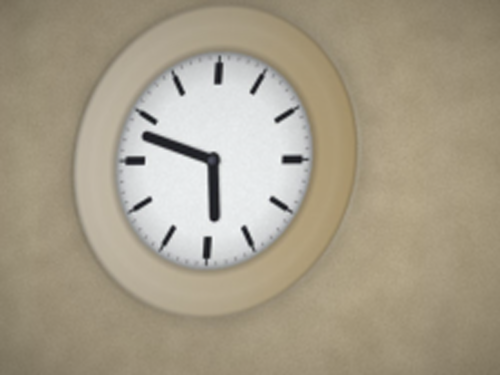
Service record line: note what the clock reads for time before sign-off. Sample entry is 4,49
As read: 5,48
